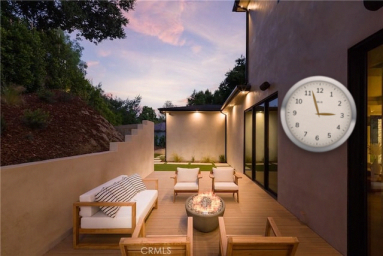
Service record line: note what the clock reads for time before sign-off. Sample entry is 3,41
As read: 2,57
